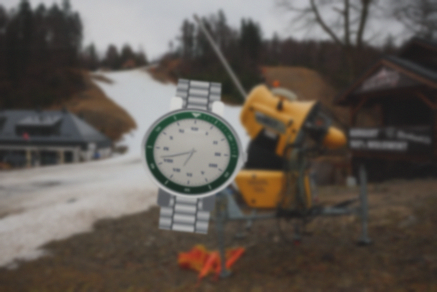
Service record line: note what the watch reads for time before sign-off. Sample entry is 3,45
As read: 6,42
